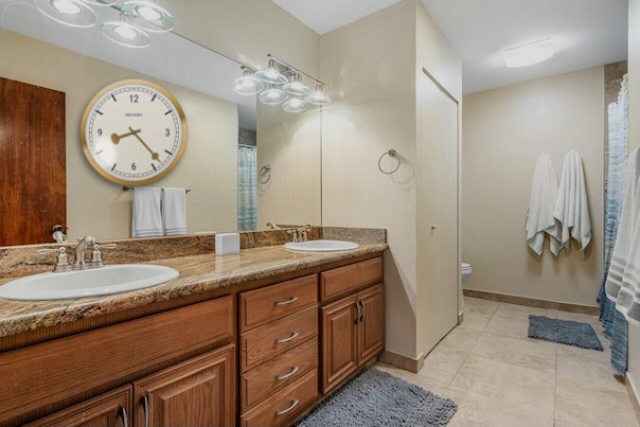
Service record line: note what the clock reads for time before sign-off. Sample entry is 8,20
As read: 8,23
